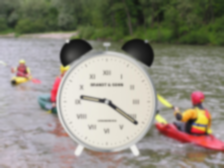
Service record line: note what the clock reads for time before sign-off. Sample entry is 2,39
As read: 9,21
